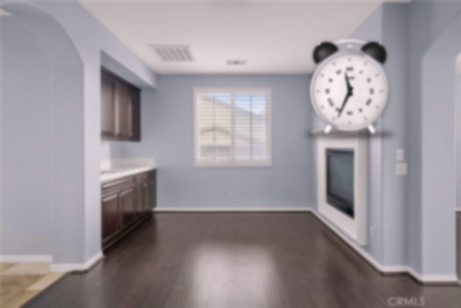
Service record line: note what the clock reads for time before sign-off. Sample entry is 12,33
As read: 11,34
